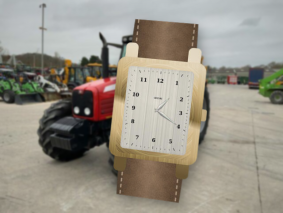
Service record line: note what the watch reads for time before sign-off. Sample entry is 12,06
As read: 1,20
